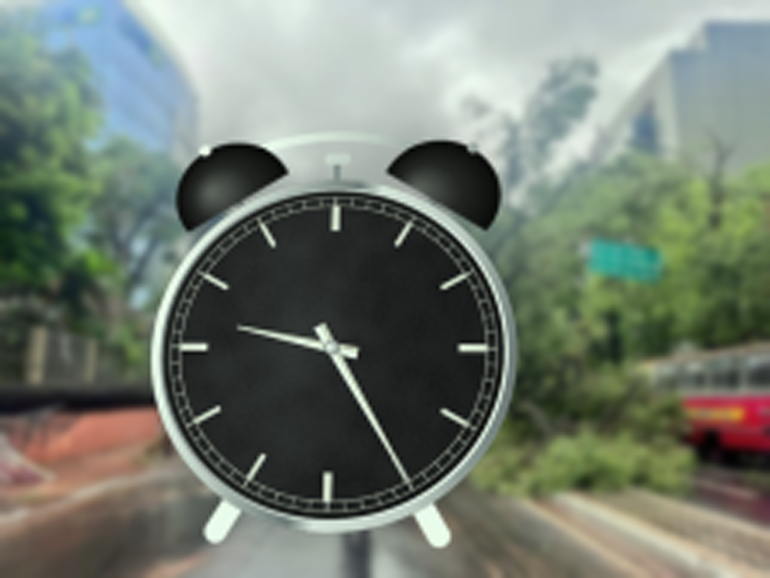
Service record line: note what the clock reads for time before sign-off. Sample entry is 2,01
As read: 9,25
